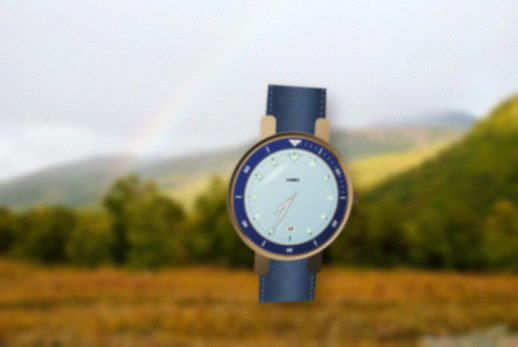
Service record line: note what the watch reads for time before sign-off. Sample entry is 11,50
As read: 7,35
